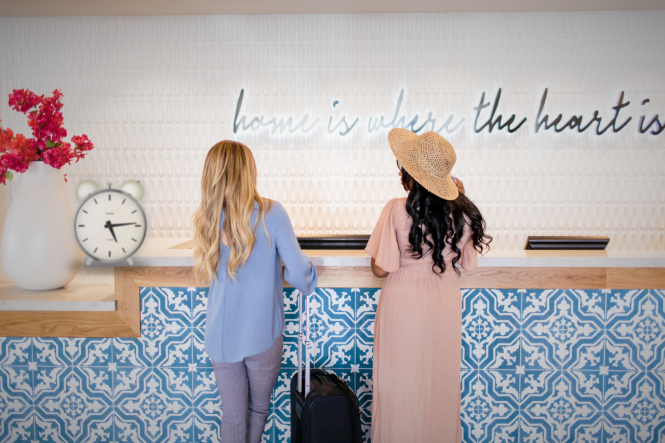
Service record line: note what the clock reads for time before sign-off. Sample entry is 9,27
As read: 5,14
